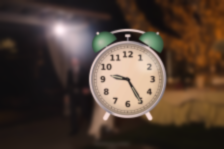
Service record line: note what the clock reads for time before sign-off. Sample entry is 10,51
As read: 9,25
